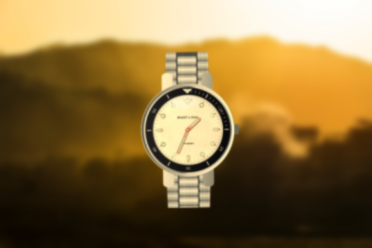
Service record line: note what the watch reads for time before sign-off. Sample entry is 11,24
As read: 1,34
